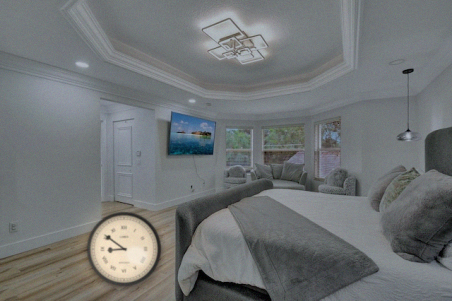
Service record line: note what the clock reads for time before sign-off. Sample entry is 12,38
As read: 8,51
